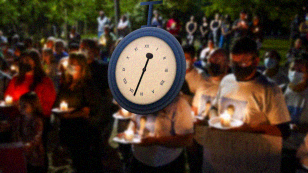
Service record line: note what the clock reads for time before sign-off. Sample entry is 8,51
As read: 12,33
